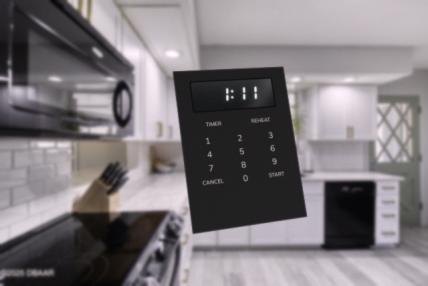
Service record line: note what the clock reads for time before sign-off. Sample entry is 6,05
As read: 1,11
